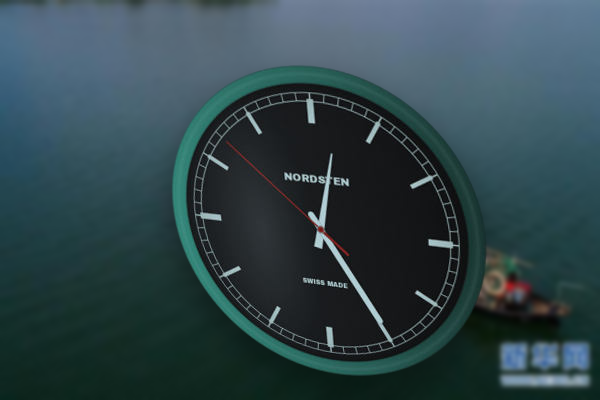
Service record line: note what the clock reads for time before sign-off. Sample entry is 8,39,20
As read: 12,24,52
